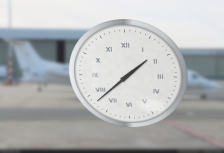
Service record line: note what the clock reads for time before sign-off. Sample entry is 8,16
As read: 1,38
